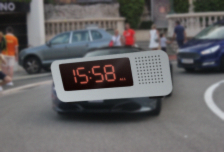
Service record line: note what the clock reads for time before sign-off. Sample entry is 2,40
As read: 15,58
